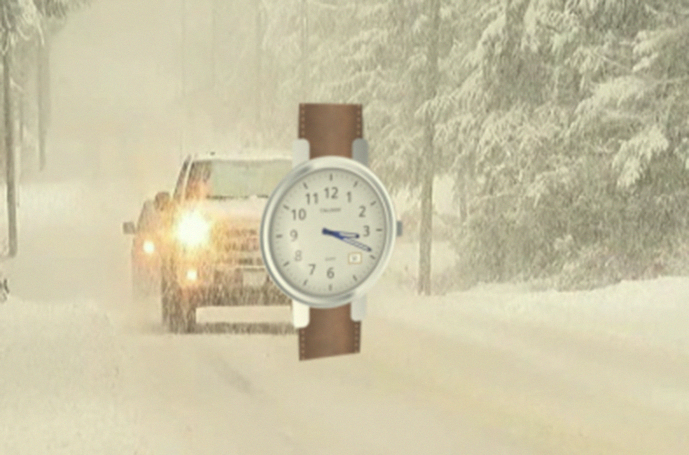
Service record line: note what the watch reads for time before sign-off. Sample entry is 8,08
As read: 3,19
